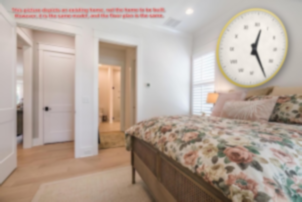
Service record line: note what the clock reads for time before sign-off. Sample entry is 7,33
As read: 12,25
